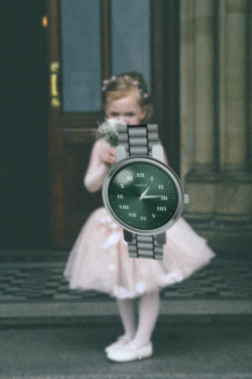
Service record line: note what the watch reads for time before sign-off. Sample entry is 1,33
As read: 1,14
